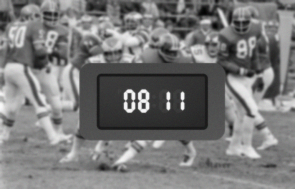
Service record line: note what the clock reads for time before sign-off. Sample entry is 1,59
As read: 8,11
